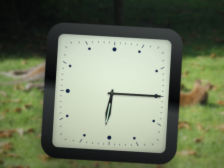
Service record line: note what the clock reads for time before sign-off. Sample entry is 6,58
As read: 6,15
